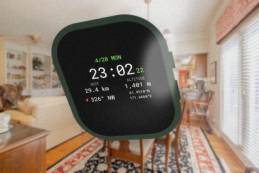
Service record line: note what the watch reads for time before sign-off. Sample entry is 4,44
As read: 23,02
